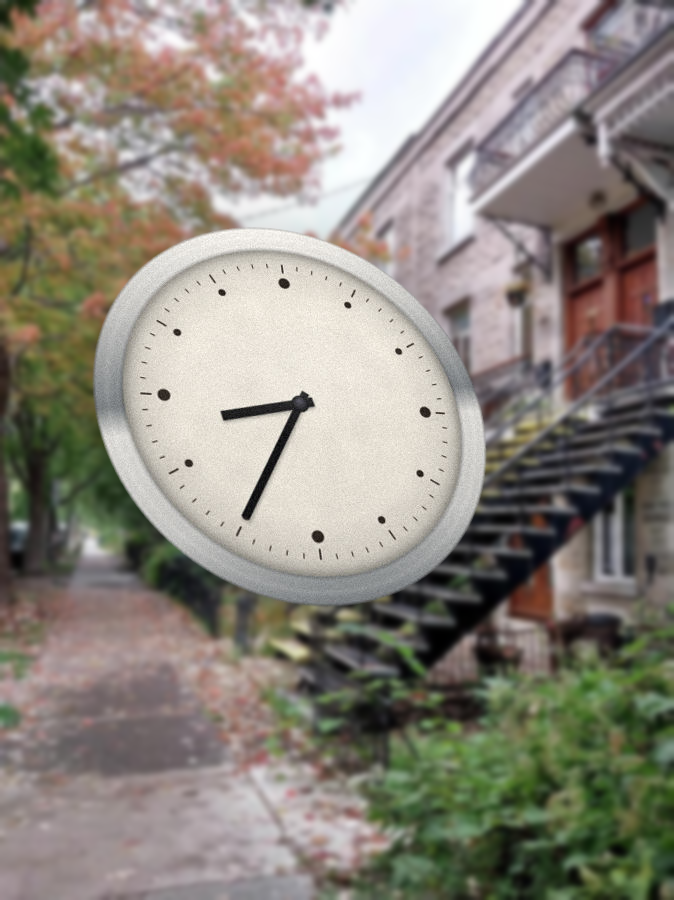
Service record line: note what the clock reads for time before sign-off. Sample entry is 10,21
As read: 8,35
